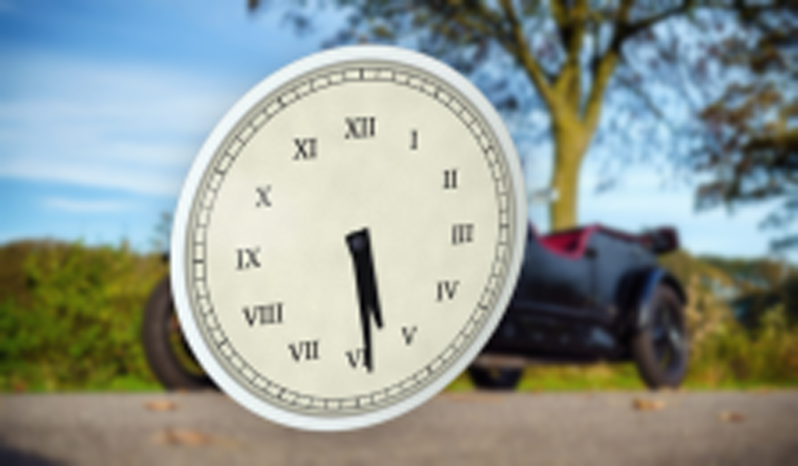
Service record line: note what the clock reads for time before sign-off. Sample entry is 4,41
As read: 5,29
